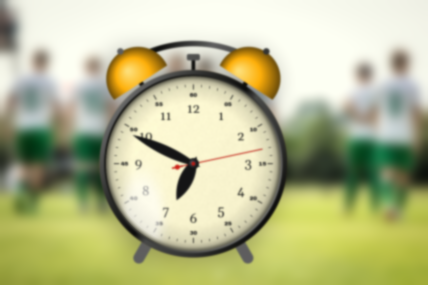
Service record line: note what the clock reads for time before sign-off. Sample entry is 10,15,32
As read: 6,49,13
